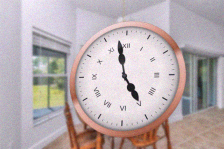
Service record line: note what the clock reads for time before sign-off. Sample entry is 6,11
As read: 4,58
